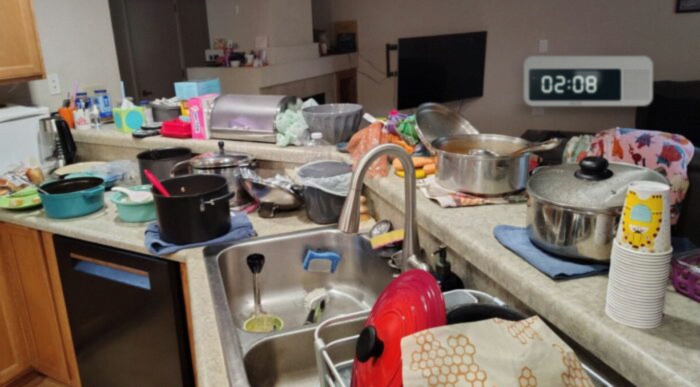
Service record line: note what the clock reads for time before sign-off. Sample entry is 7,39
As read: 2,08
